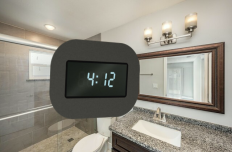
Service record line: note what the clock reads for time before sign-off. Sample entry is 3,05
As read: 4,12
